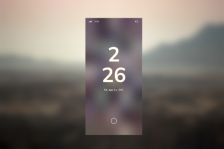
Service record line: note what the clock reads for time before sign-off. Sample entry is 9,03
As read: 2,26
